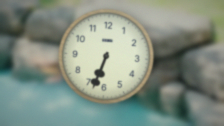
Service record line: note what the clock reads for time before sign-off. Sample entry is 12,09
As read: 6,33
